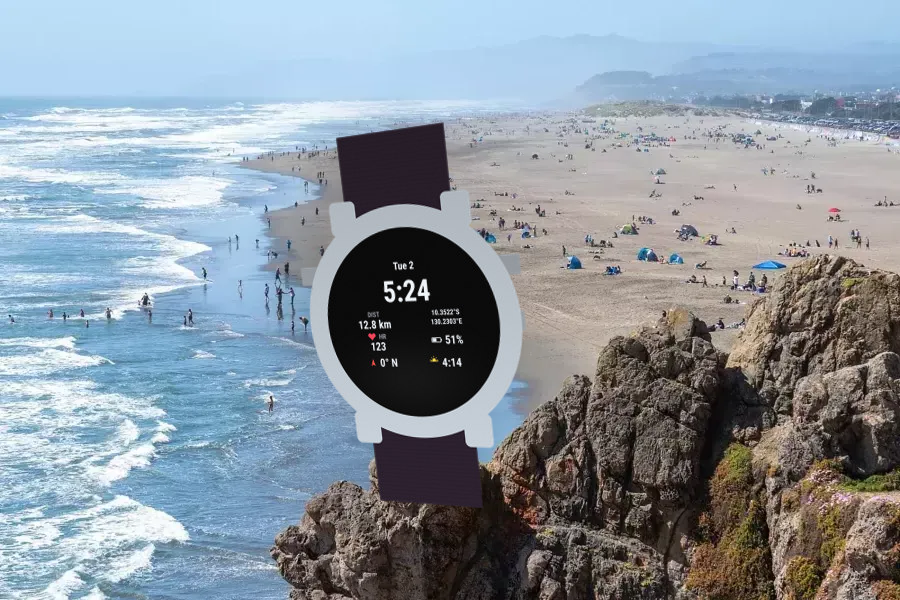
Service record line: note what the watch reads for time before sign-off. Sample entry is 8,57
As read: 5,24
